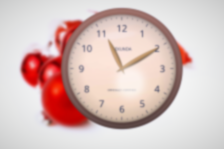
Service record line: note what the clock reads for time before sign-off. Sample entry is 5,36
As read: 11,10
